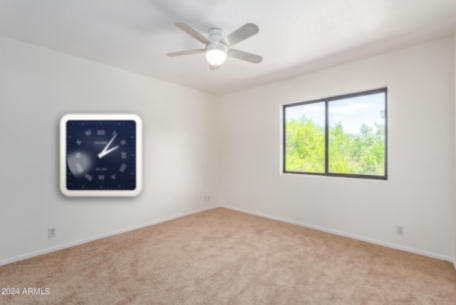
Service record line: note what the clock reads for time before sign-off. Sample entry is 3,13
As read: 2,06
